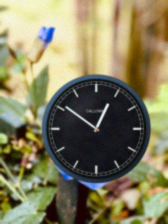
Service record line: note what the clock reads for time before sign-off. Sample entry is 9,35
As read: 12,51
